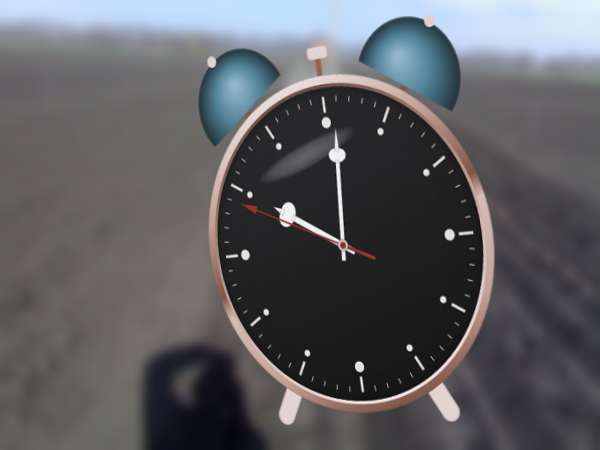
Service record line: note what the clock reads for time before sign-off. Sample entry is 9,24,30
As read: 10,00,49
